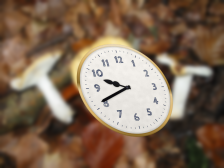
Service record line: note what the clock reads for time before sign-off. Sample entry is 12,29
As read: 9,41
